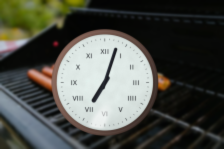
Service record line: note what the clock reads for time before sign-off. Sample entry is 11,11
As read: 7,03
